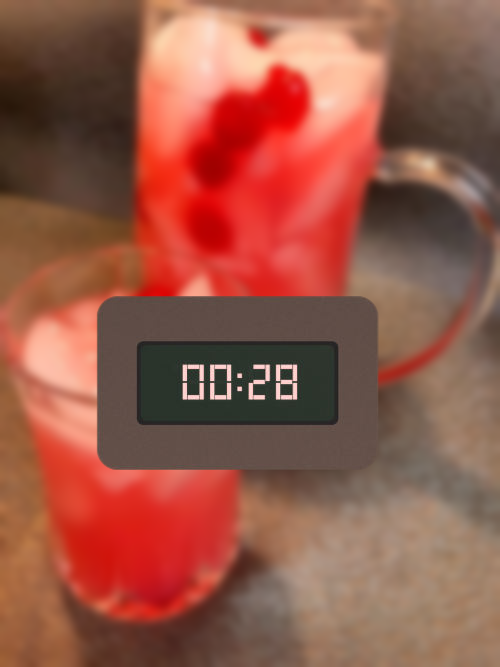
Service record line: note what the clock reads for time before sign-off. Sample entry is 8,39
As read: 0,28
